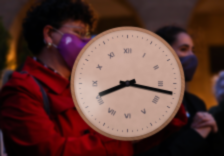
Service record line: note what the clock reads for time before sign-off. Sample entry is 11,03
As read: 8,17
